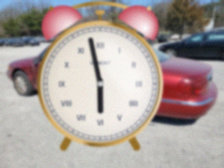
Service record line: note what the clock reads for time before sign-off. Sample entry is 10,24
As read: 5,58
